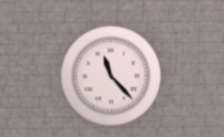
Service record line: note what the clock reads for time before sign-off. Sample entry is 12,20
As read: 11,23
